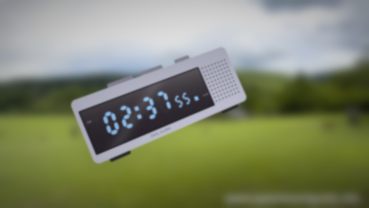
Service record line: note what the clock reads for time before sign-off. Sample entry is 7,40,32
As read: 2,37,55
